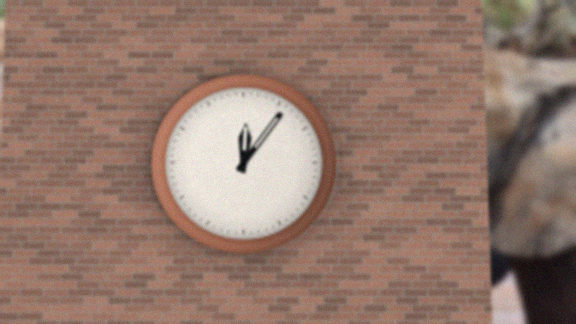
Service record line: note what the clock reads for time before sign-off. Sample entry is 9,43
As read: 12,06
